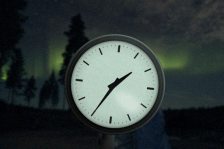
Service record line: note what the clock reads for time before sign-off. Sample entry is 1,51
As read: 1,35
